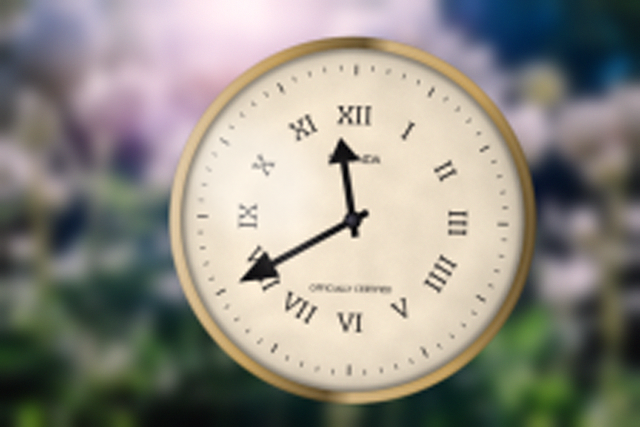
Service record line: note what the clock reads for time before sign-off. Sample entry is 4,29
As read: 11,40
